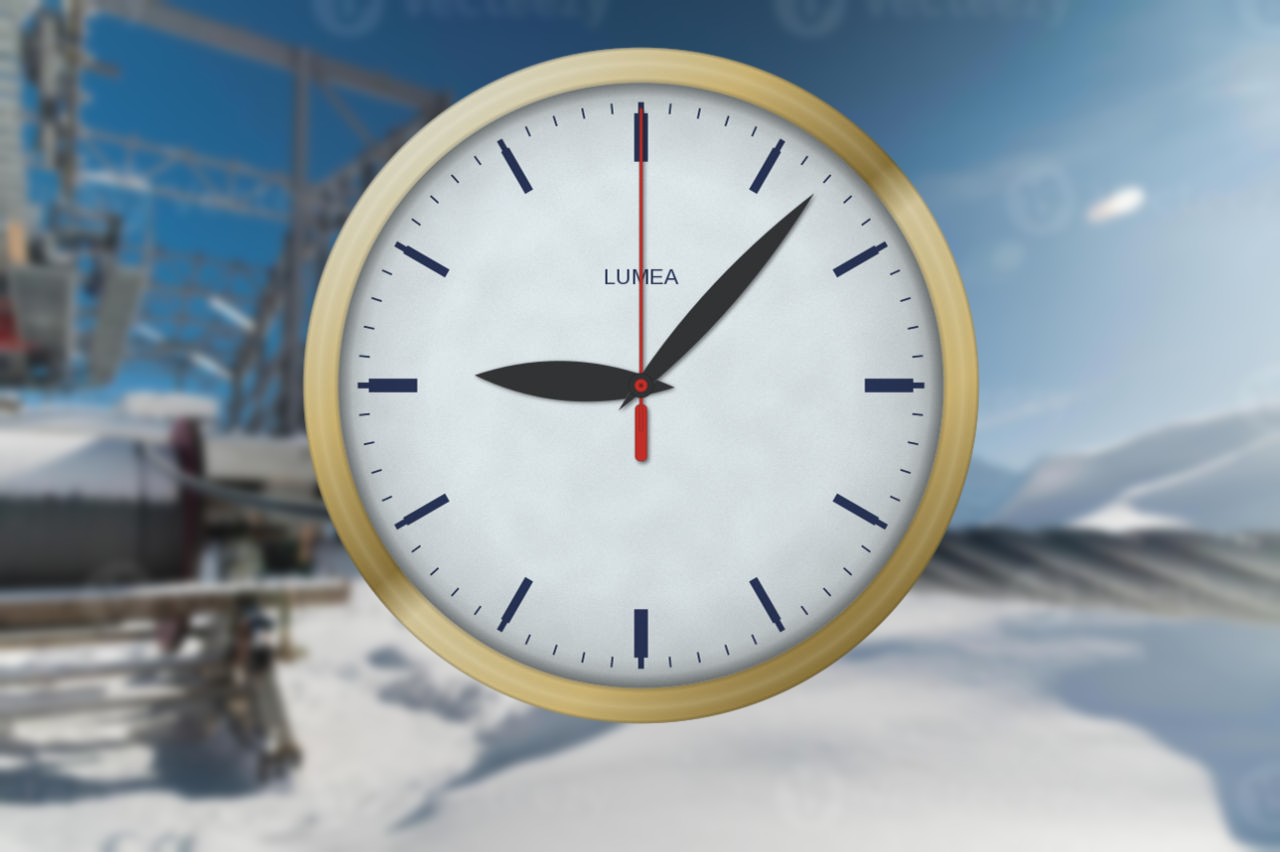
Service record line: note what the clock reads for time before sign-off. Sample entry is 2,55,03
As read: 9,07,00
